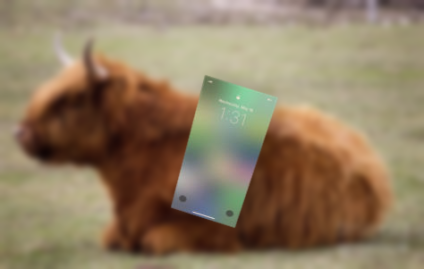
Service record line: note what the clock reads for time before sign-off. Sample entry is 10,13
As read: 1,31
